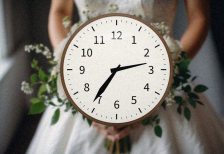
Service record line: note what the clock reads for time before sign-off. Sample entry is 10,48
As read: 2,36
